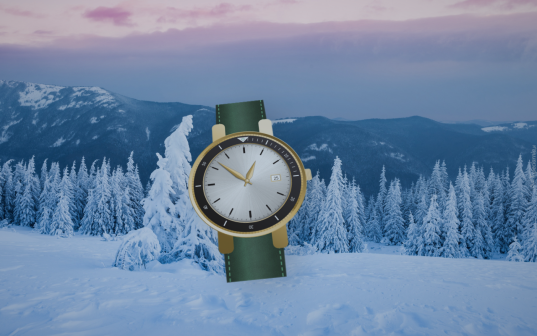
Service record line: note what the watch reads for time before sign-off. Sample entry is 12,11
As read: 12,52
